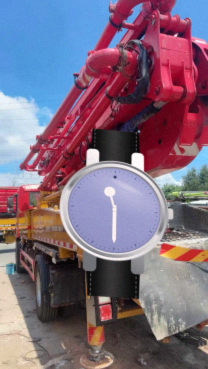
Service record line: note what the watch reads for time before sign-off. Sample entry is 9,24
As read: 11,30
